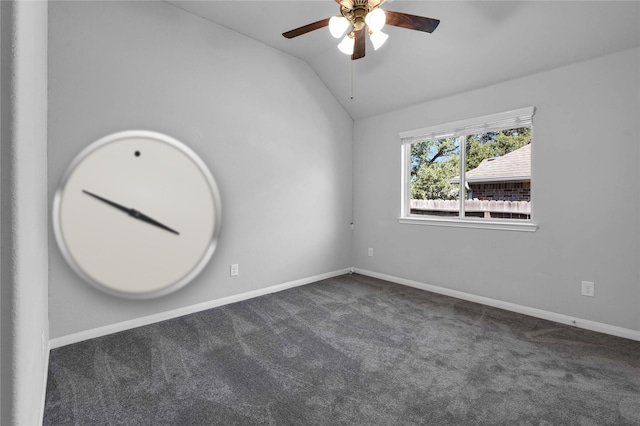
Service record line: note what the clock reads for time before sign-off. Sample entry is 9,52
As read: 3,49
